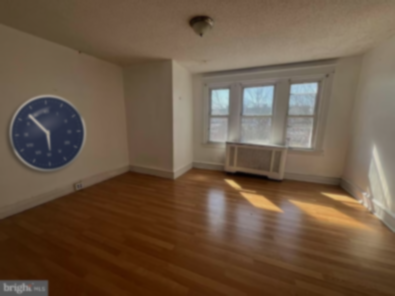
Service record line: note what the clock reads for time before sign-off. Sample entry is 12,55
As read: 5,53
